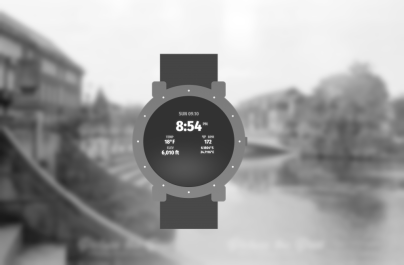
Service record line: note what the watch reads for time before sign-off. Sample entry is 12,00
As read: 8,54
